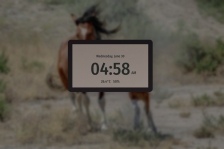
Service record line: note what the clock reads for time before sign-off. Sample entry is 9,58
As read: 4,58
